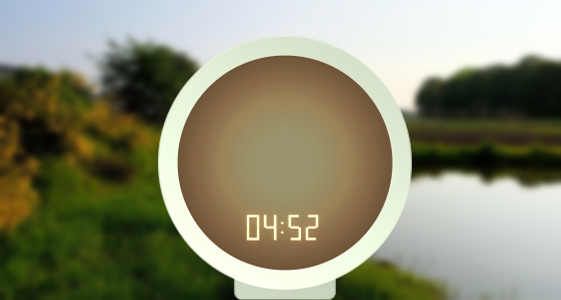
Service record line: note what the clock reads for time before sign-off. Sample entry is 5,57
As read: 4,52
